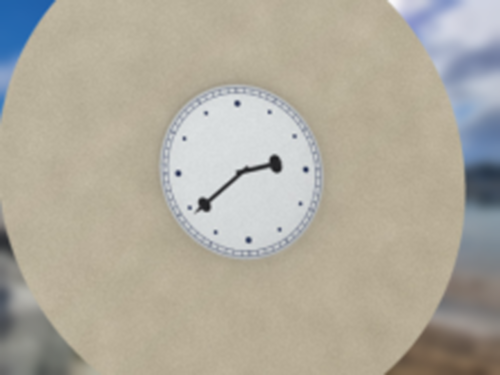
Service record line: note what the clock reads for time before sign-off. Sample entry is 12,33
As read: 2,39
